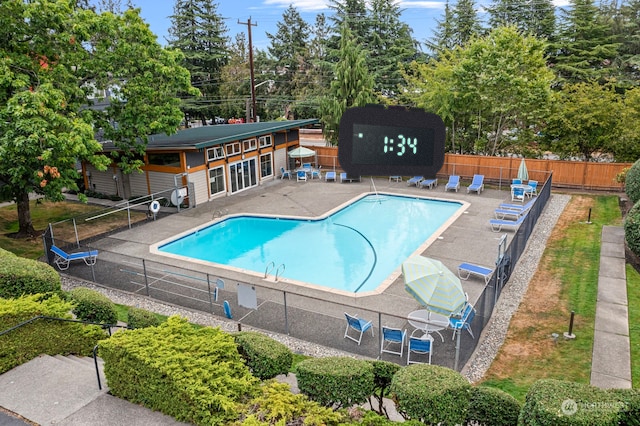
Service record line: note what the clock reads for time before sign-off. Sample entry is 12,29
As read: 1,34
